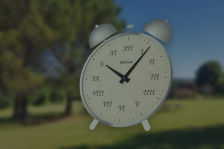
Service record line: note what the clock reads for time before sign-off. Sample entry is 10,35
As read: 10,06
